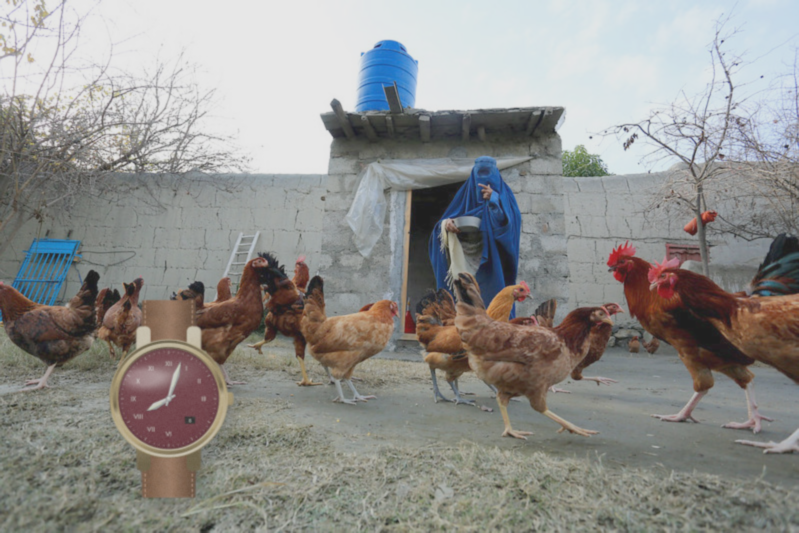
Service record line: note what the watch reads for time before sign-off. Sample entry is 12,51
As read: 8,03
